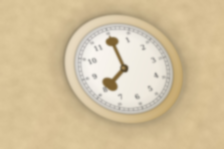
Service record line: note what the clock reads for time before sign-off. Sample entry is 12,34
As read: 8,00
